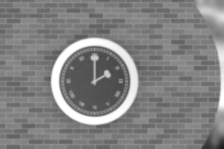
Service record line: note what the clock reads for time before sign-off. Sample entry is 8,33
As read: 2,00
